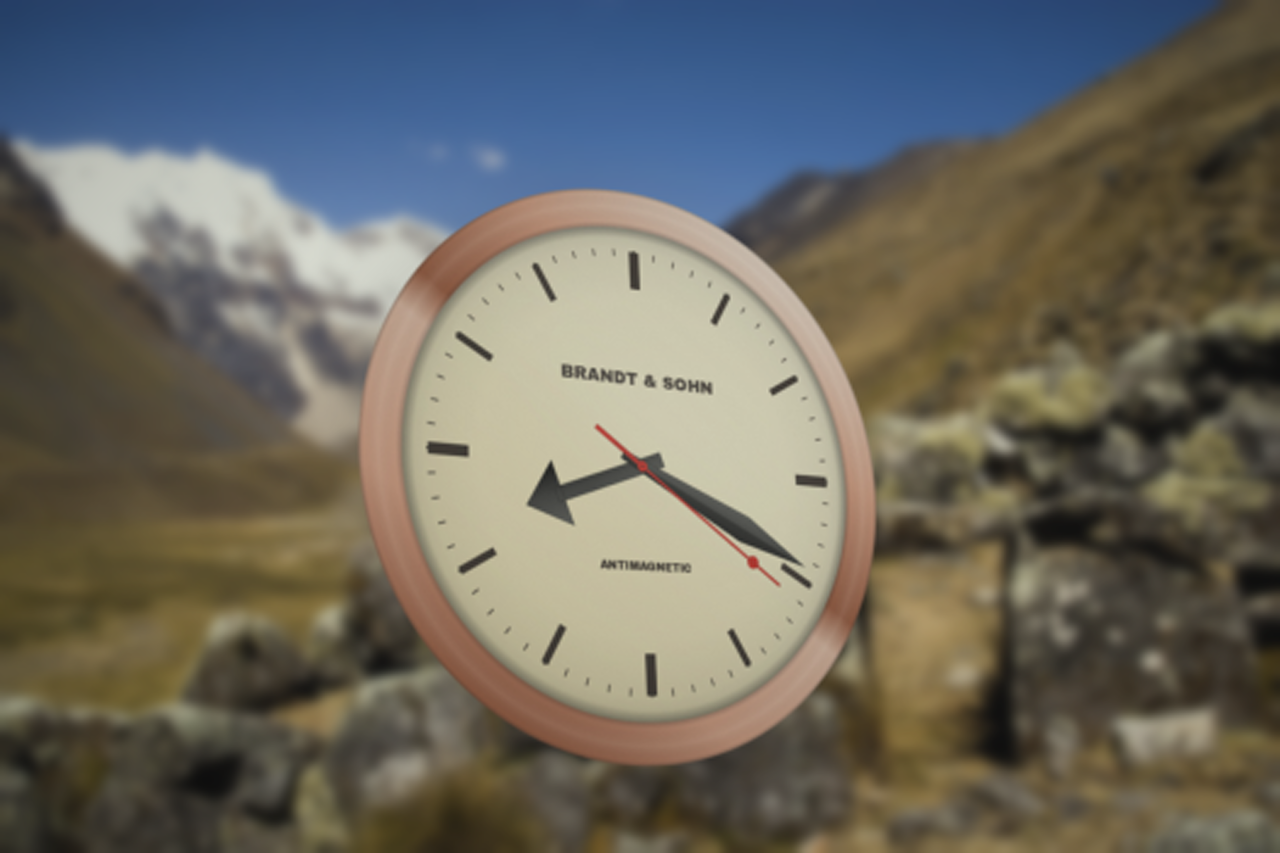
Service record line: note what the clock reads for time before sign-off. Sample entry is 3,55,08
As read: 8,19,21
